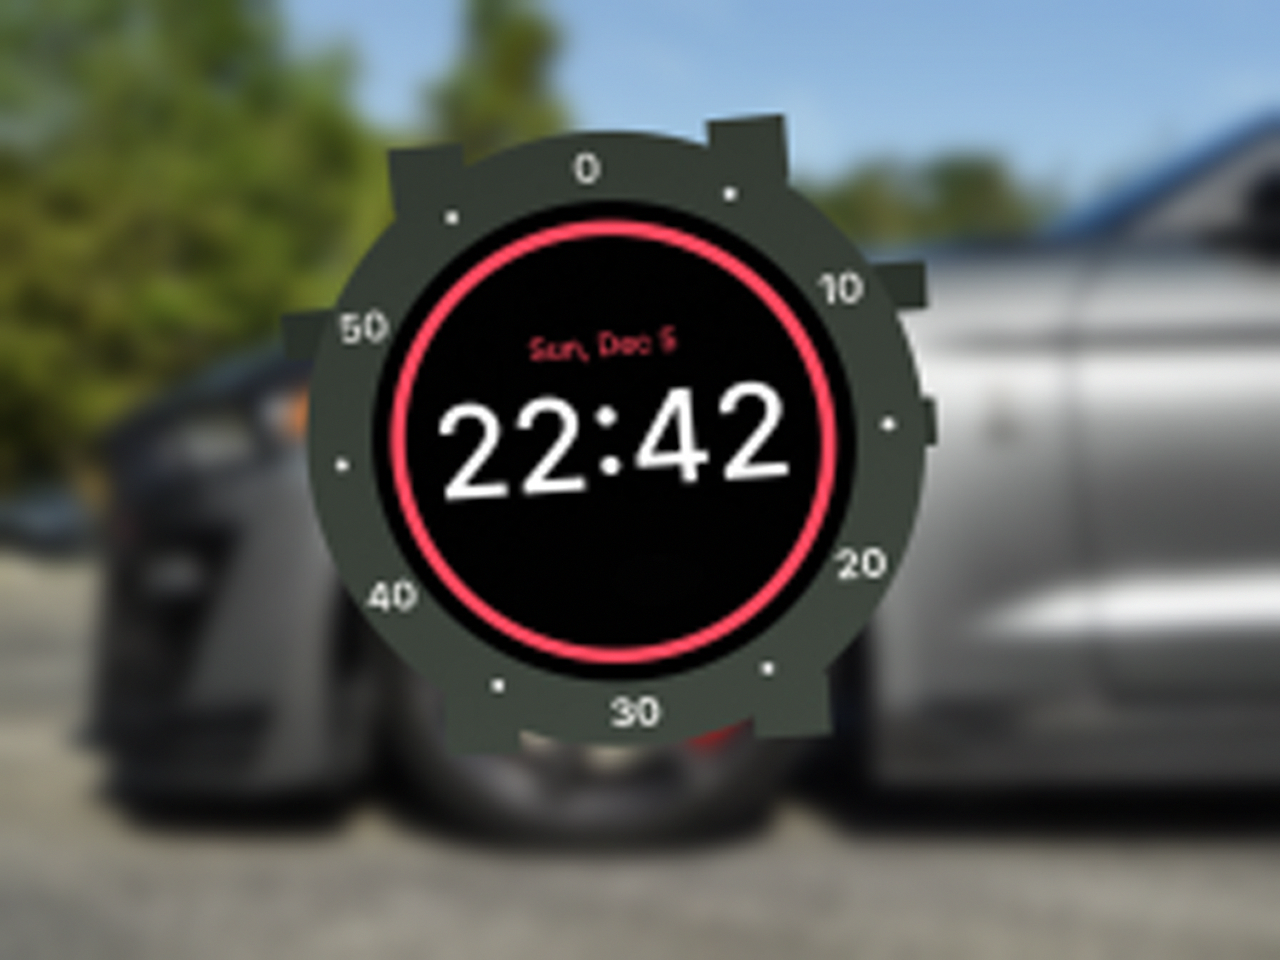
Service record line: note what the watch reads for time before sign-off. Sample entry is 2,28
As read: 22,42
